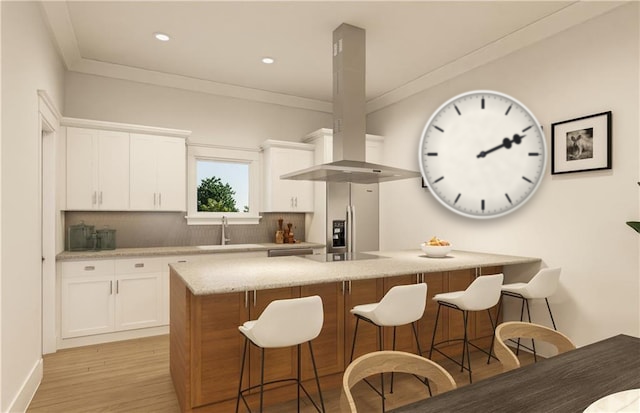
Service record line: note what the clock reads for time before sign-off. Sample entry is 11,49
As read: 2,11
